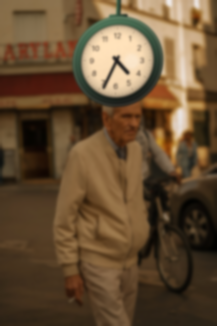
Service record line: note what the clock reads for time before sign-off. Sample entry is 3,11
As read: 4,34
